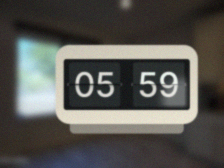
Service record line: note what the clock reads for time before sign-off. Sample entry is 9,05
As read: 5,59
